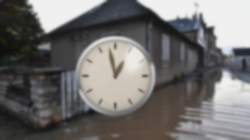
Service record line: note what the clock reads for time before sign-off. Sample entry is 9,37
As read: 12,58
